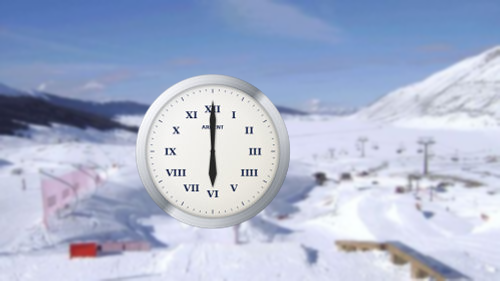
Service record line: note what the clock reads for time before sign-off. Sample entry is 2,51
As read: 6,00
